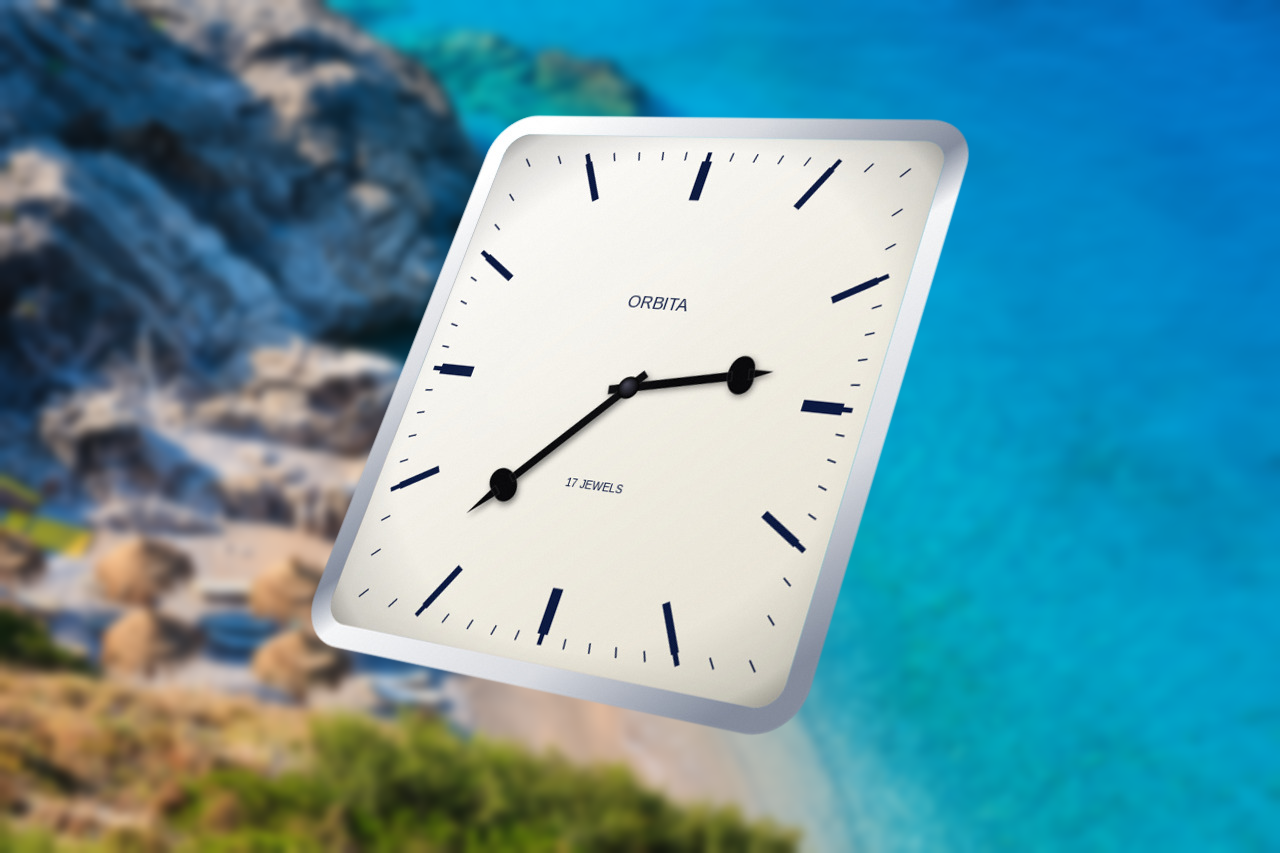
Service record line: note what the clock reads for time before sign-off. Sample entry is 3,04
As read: 2,37
